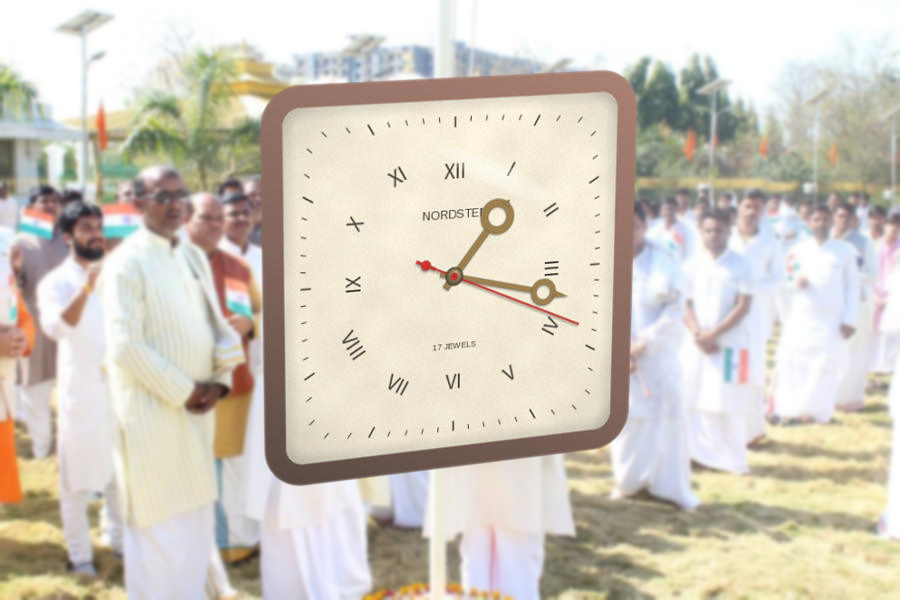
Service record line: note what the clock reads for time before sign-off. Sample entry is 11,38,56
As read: 1,17,19
